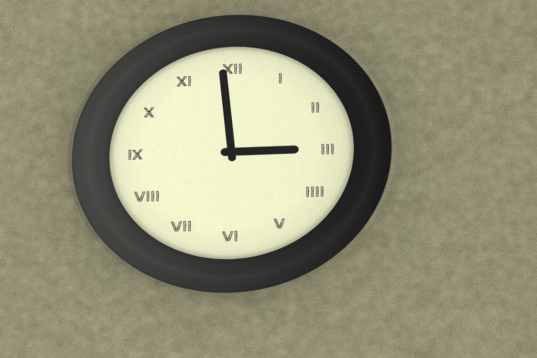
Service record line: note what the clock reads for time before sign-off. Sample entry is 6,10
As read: 2,59
